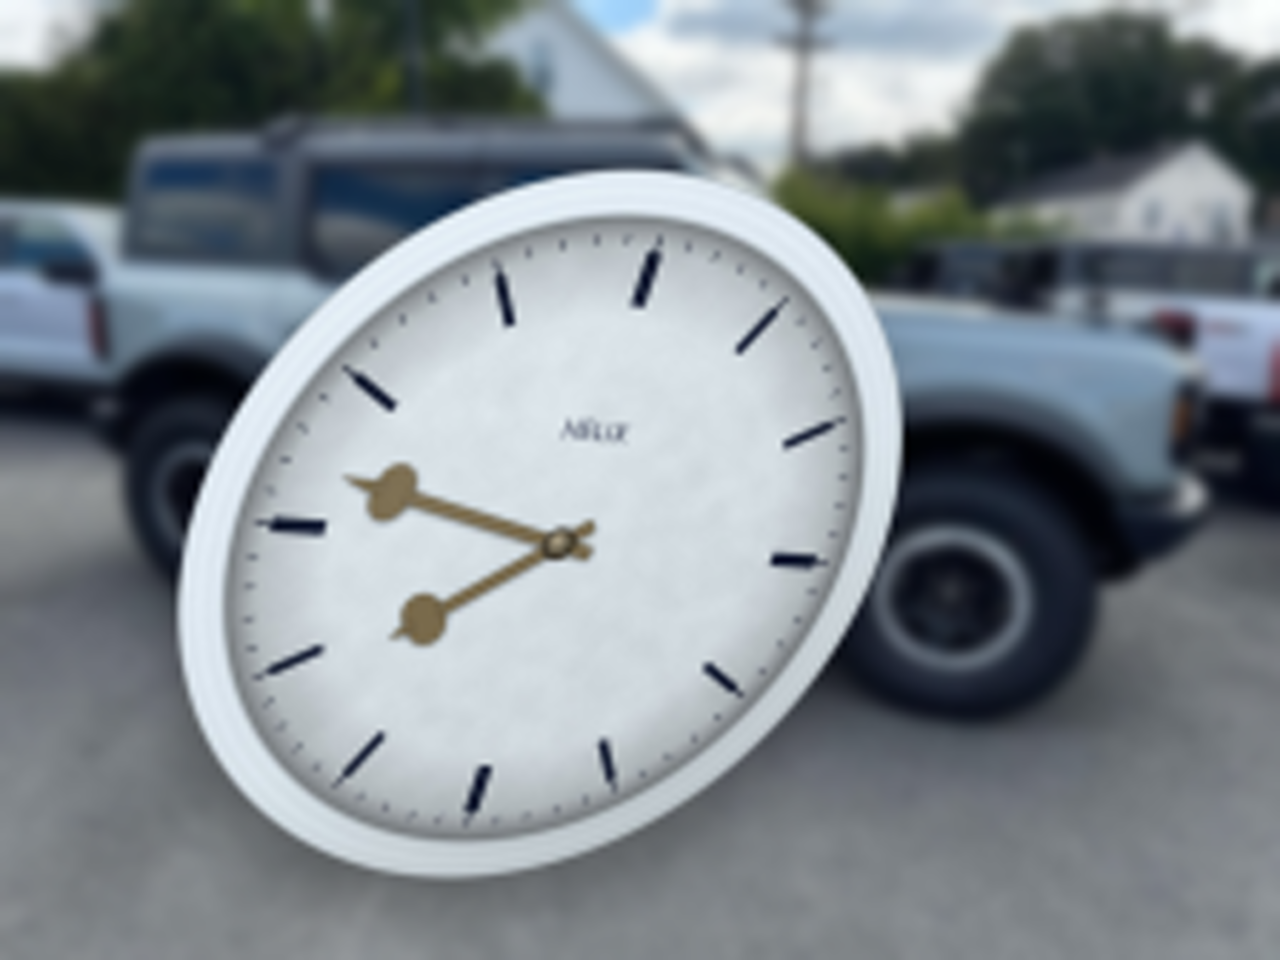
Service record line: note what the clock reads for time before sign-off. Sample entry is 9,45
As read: 7,47
